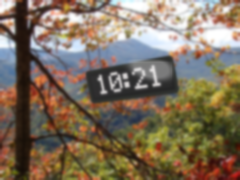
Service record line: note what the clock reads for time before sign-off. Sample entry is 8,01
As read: 10,21
